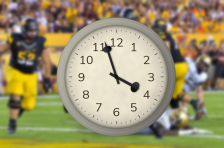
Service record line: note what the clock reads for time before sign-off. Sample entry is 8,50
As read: 3,57
